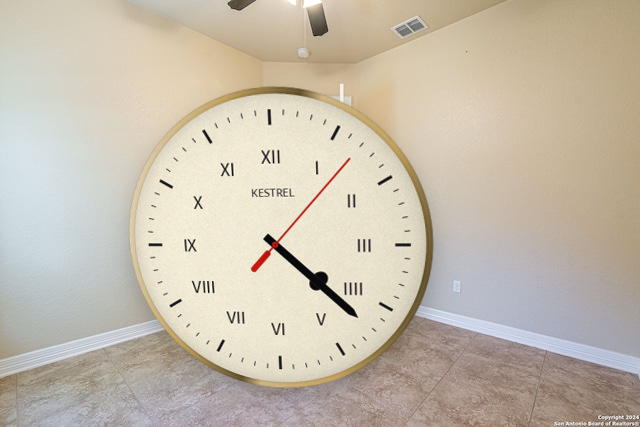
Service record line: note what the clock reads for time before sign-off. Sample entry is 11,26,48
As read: 4,22,07
